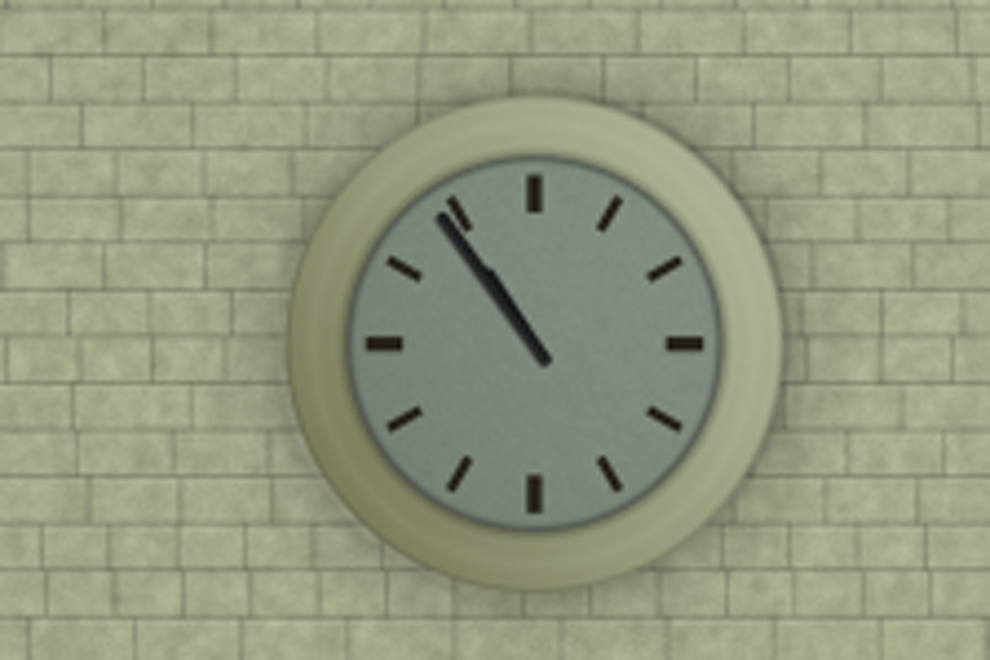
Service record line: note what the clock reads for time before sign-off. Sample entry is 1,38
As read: 10,54
